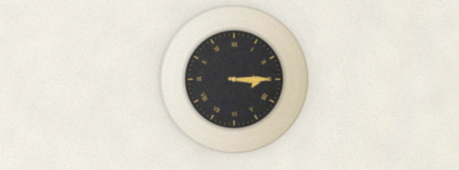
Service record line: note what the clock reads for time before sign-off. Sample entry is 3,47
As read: 3,15
